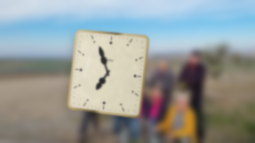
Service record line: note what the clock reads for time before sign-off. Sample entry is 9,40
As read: 6,56
